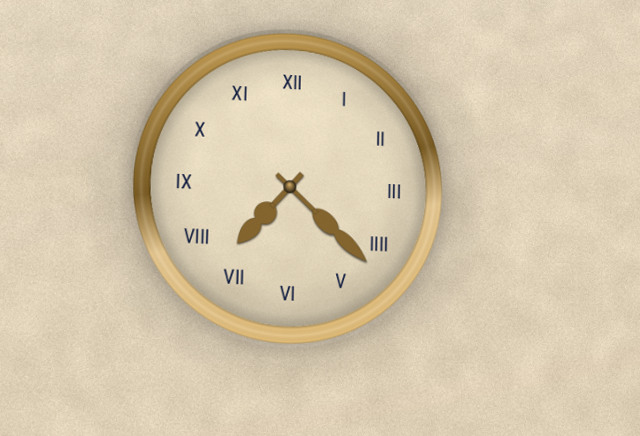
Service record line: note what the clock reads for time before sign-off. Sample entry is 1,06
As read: 7,22
